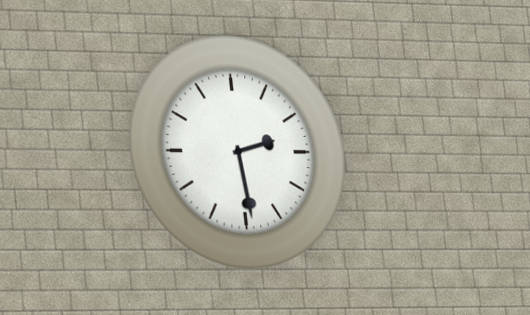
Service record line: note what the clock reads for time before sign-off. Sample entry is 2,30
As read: 2,29
